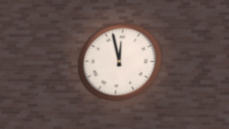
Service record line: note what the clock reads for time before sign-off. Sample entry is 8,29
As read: 11,57
